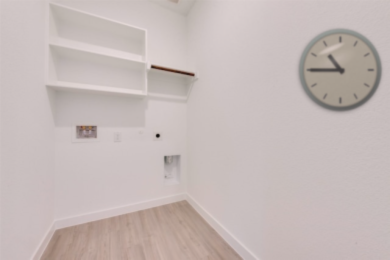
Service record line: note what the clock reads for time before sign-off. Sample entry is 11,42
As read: 10,45
